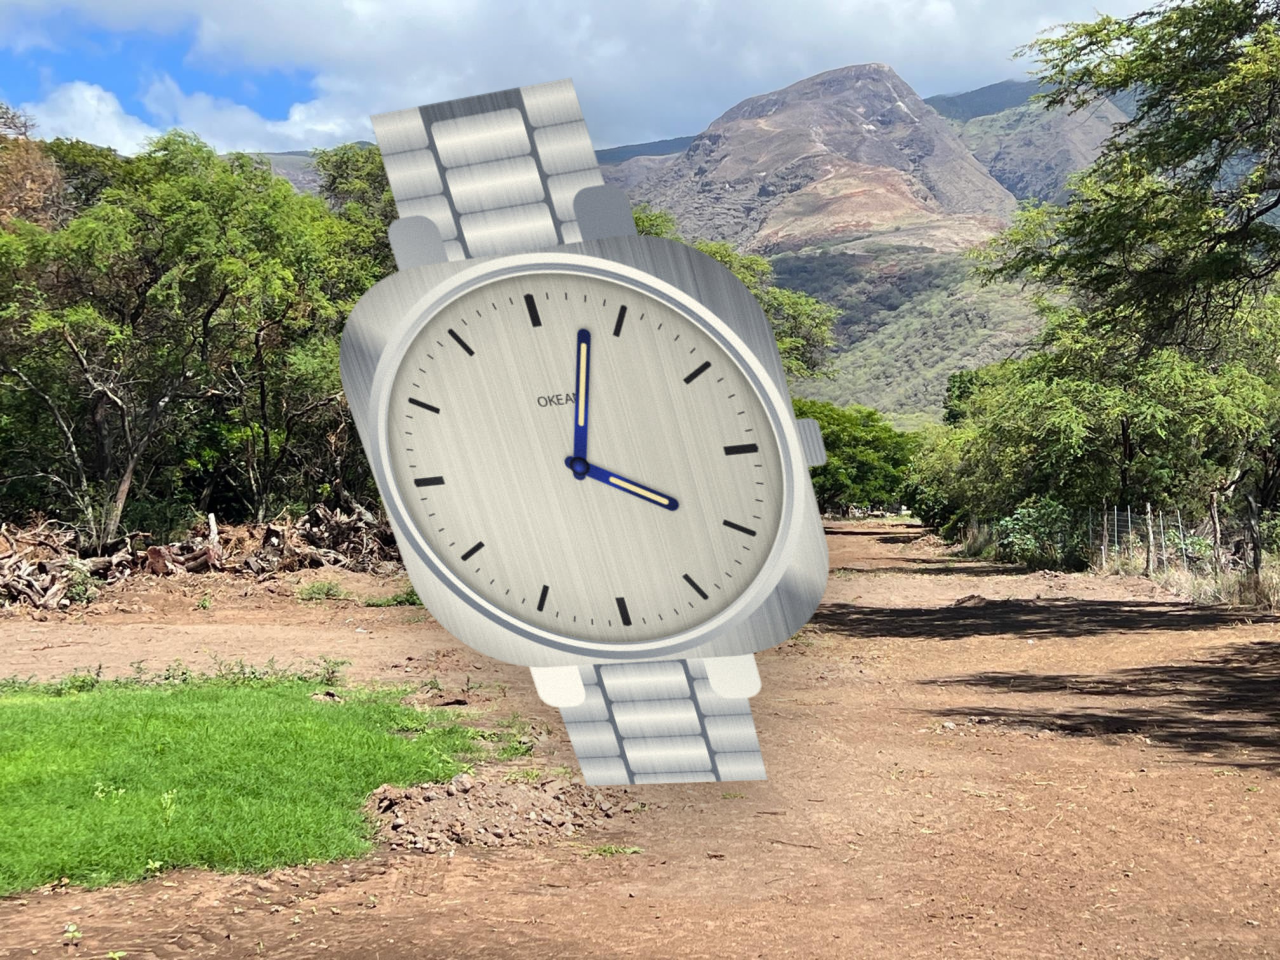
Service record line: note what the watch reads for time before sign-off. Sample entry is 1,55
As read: 4,03
